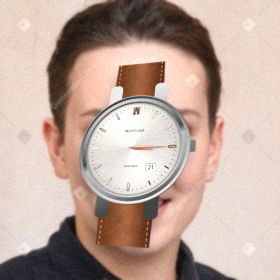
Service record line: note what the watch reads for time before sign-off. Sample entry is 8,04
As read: 3,15
